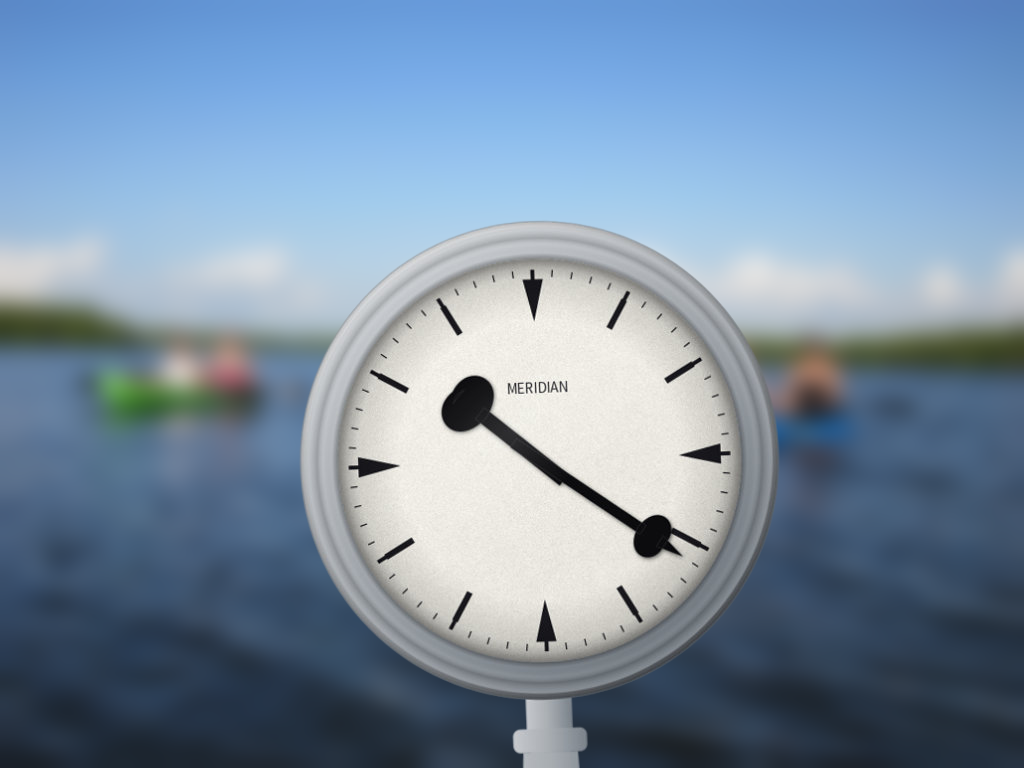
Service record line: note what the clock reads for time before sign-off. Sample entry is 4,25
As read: 10,21
